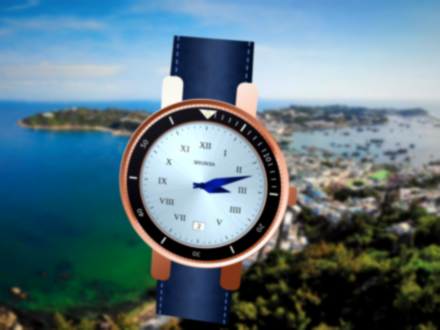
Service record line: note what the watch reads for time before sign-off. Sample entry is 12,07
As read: 3,12
